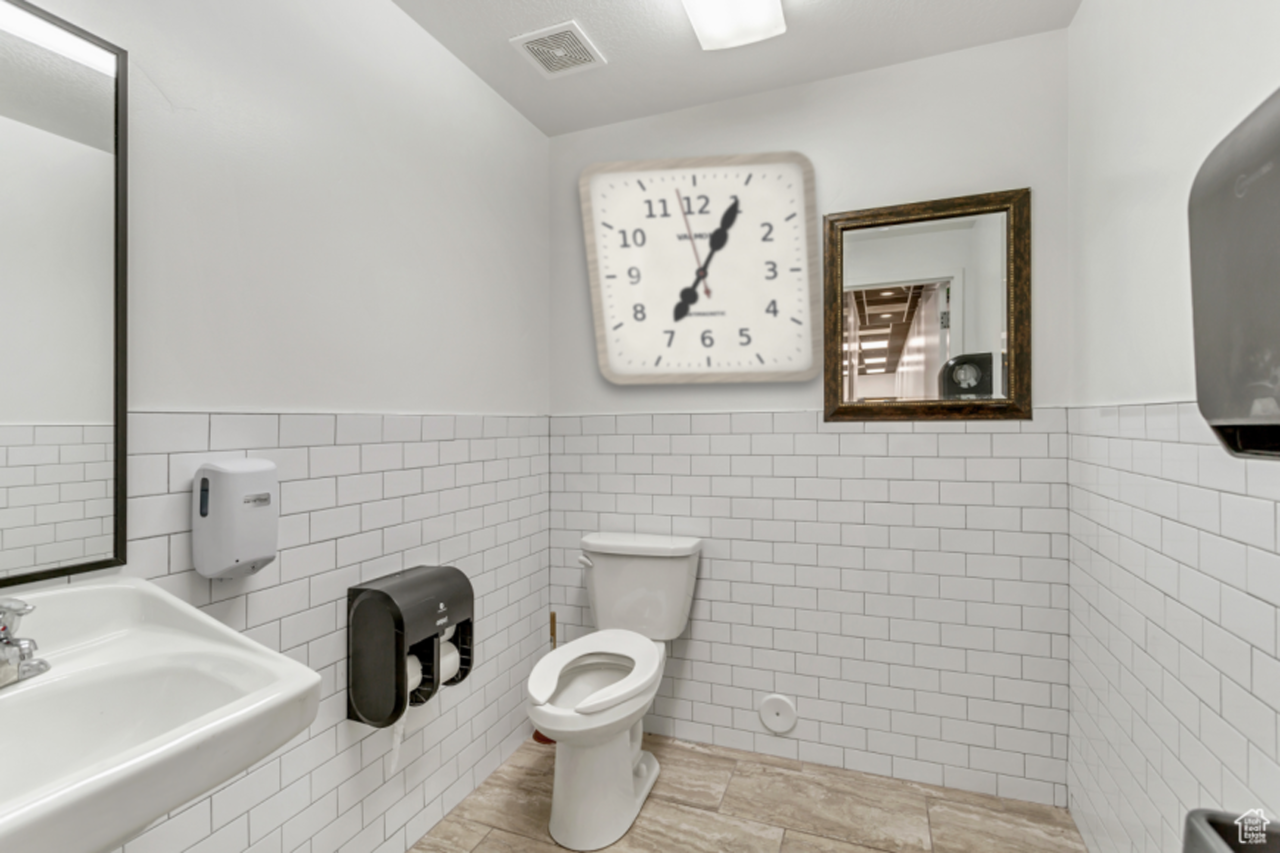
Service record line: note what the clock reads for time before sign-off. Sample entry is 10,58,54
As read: 7,04,58
